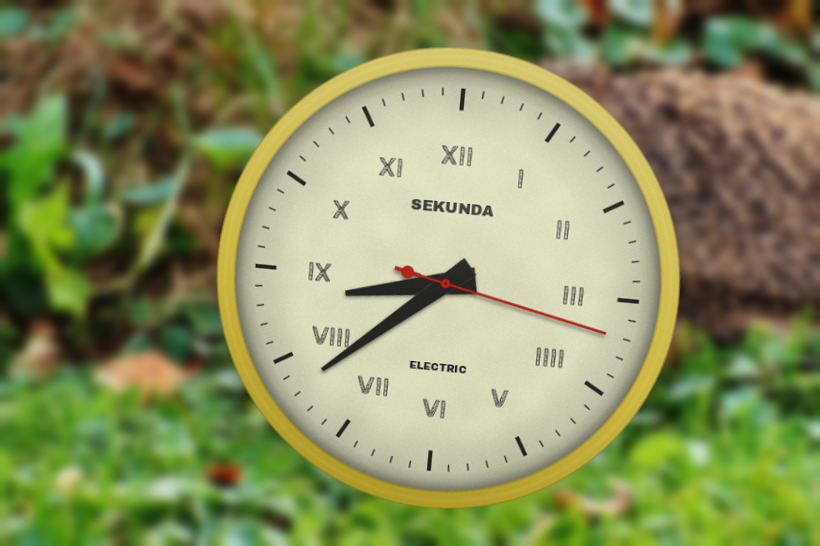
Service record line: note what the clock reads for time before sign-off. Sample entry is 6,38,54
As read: 8,38,17
